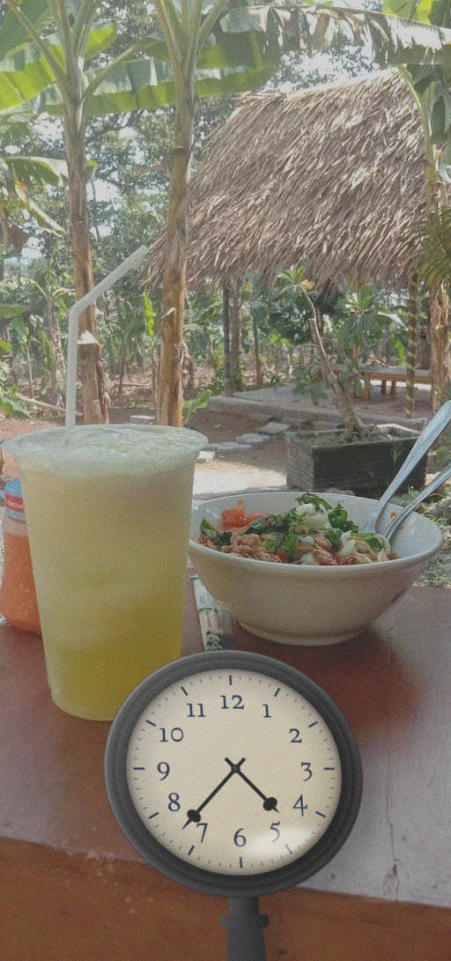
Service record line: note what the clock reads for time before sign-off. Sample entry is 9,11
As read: 4,37
